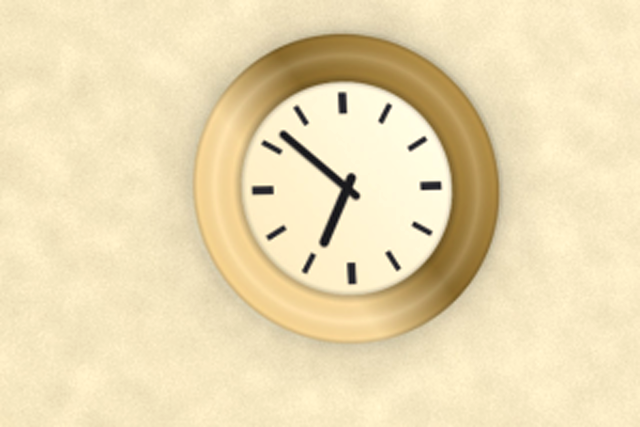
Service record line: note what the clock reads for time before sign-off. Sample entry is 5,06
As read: 6,52
